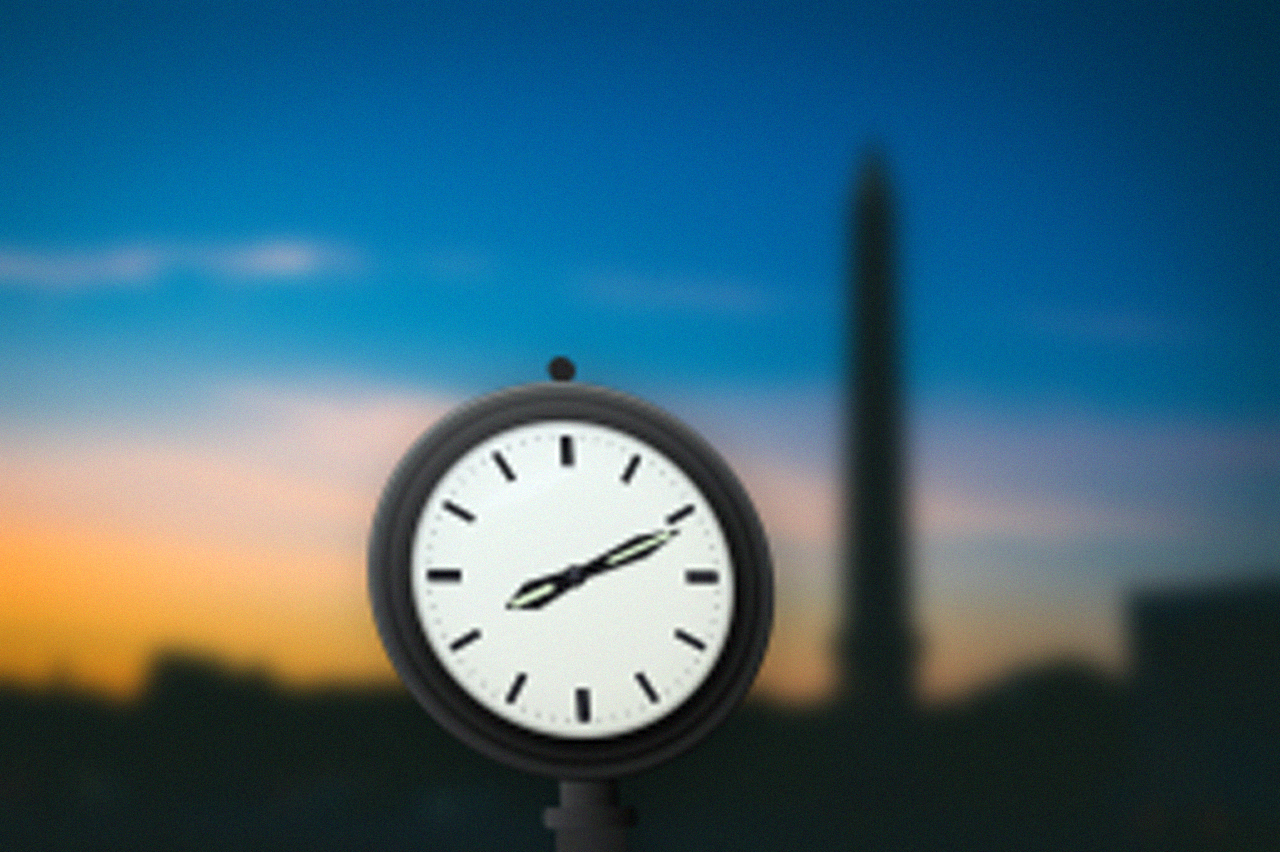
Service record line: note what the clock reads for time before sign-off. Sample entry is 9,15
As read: 8,11
